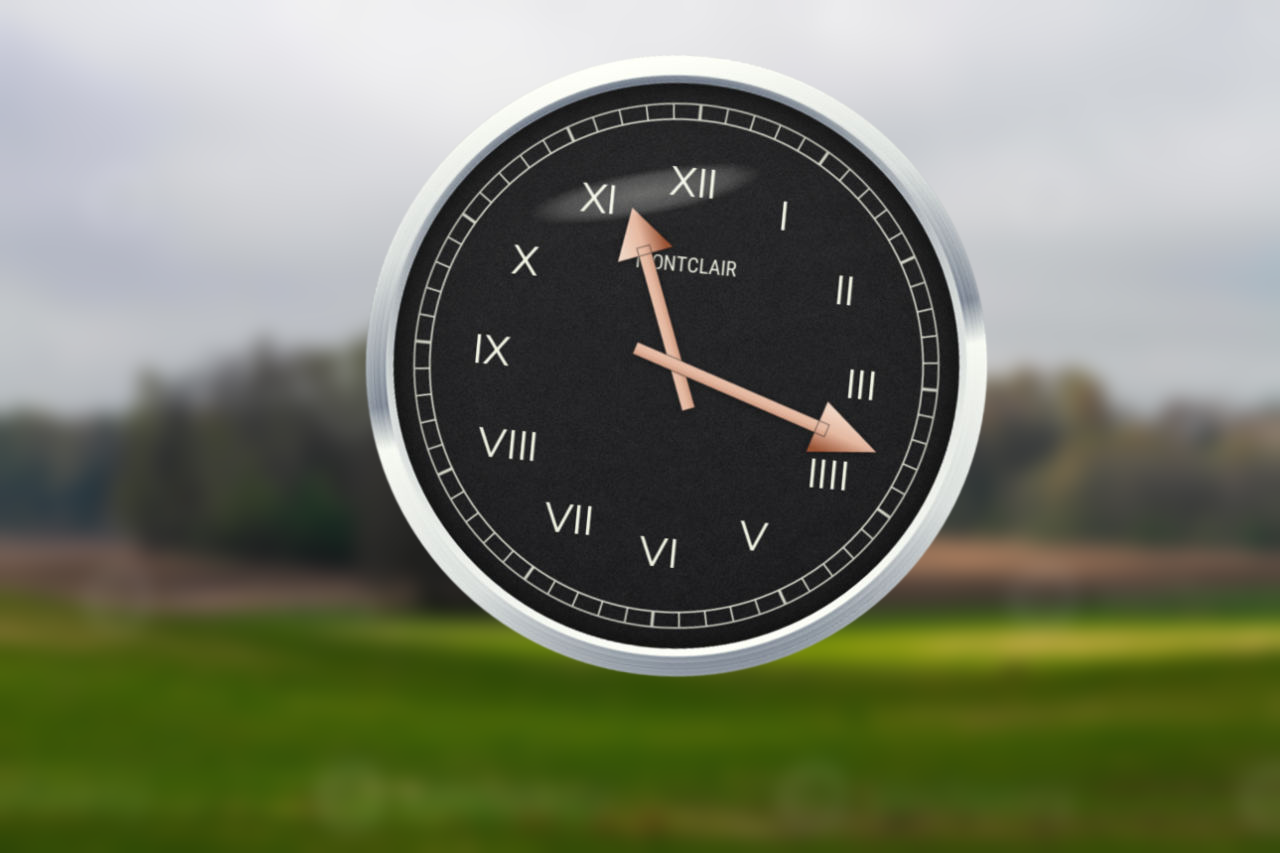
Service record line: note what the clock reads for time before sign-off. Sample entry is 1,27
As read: 11,18
